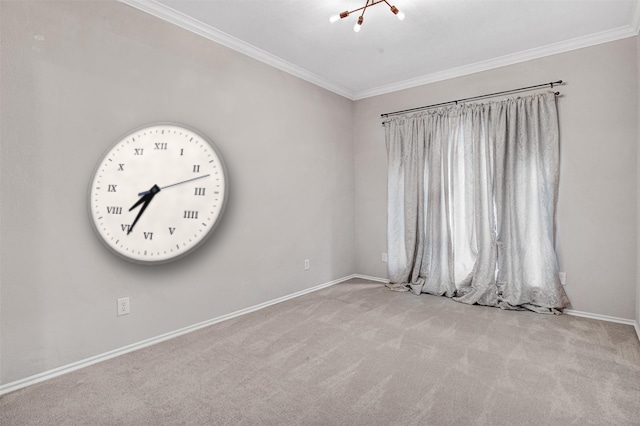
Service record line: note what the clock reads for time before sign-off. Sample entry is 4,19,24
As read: 7,34,12
